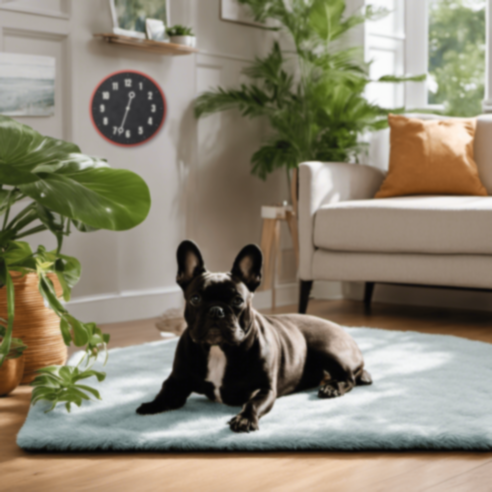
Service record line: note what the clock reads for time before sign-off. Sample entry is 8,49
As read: 12,33
